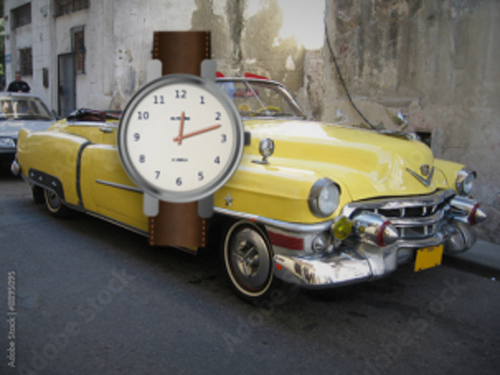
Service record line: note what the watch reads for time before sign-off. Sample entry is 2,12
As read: 12,12
